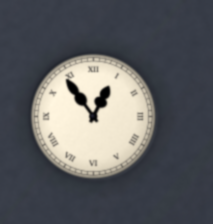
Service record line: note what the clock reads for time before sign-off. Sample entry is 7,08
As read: 12,54
